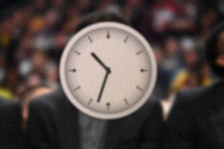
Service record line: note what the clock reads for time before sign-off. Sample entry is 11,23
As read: 10,33
